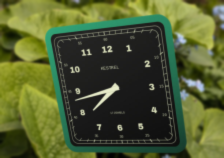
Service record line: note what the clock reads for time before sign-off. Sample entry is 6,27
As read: 7,43
